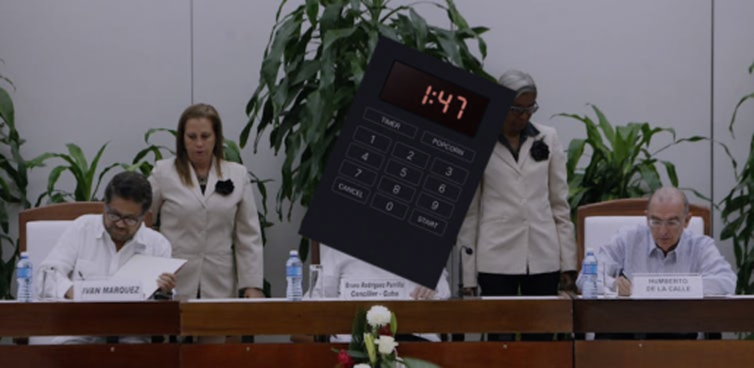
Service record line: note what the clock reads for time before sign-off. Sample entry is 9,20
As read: 1,47
